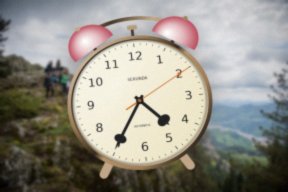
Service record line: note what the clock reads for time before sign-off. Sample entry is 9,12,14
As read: 4,35,10
